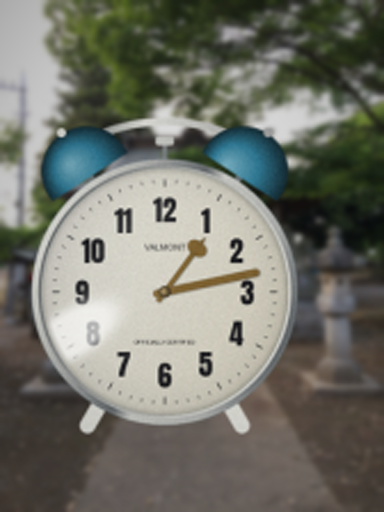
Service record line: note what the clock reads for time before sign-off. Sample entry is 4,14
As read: 1,13
